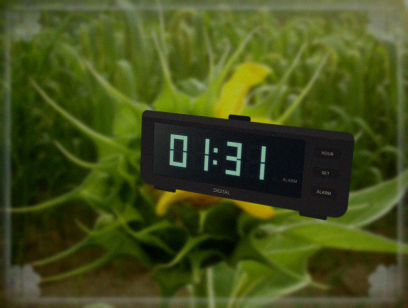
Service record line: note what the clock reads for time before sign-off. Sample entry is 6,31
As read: 1,31
